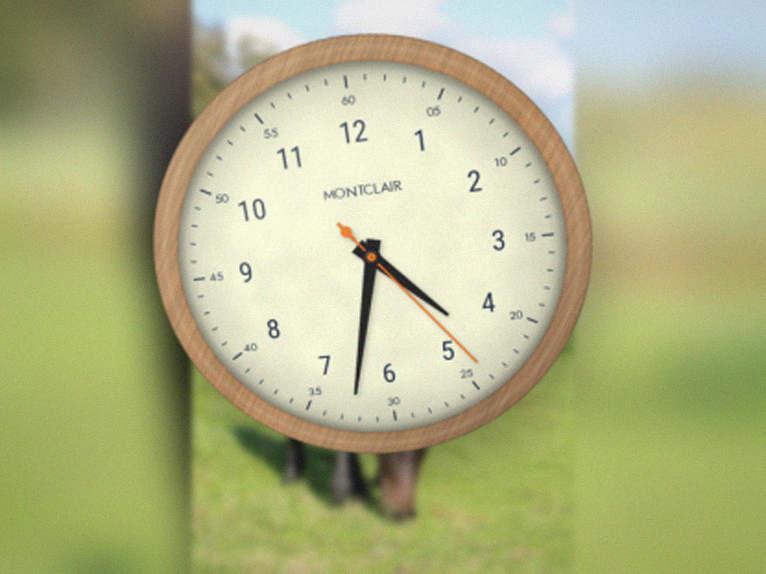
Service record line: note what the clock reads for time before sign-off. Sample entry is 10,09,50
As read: 4,32,24
